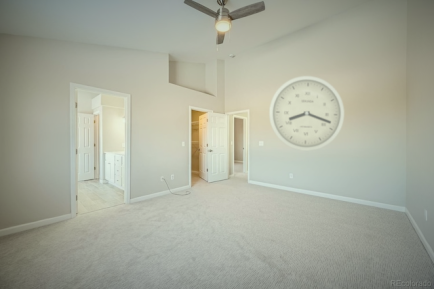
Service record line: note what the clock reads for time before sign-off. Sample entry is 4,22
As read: 8,18
